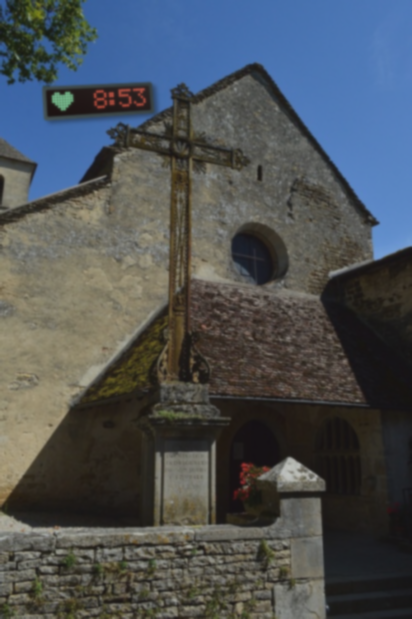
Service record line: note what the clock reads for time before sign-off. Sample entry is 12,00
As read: 8,53
